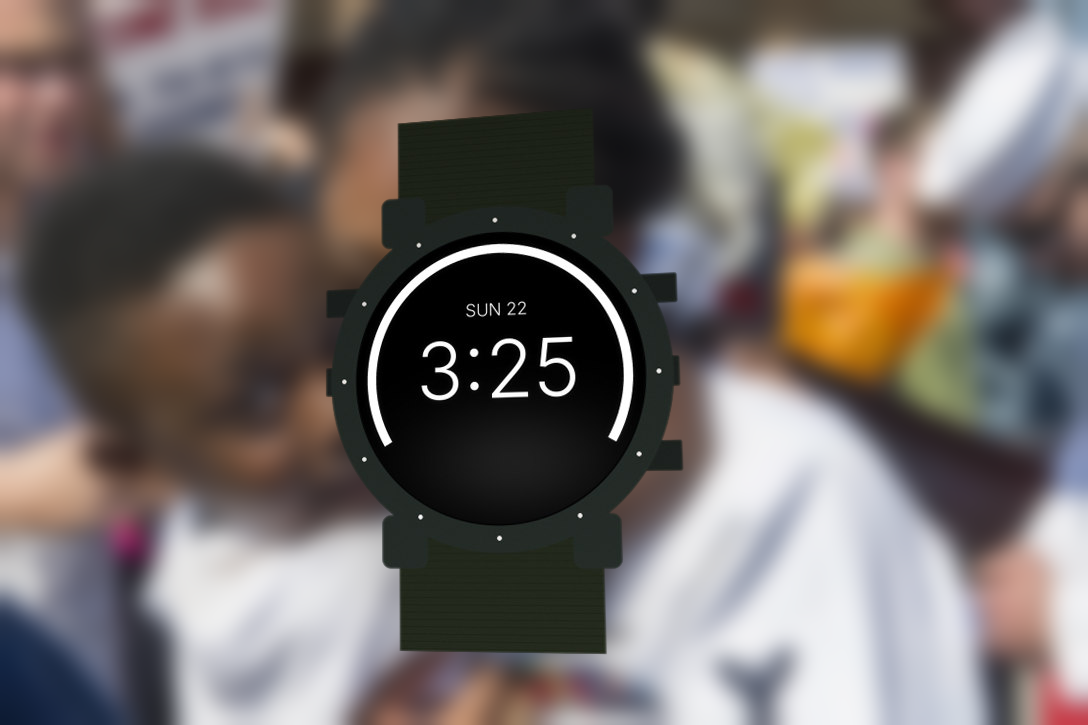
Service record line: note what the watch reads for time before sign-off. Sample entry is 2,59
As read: 3,25
